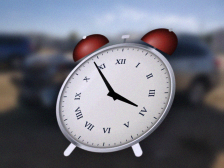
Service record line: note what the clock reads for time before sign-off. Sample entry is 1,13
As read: 3,54
